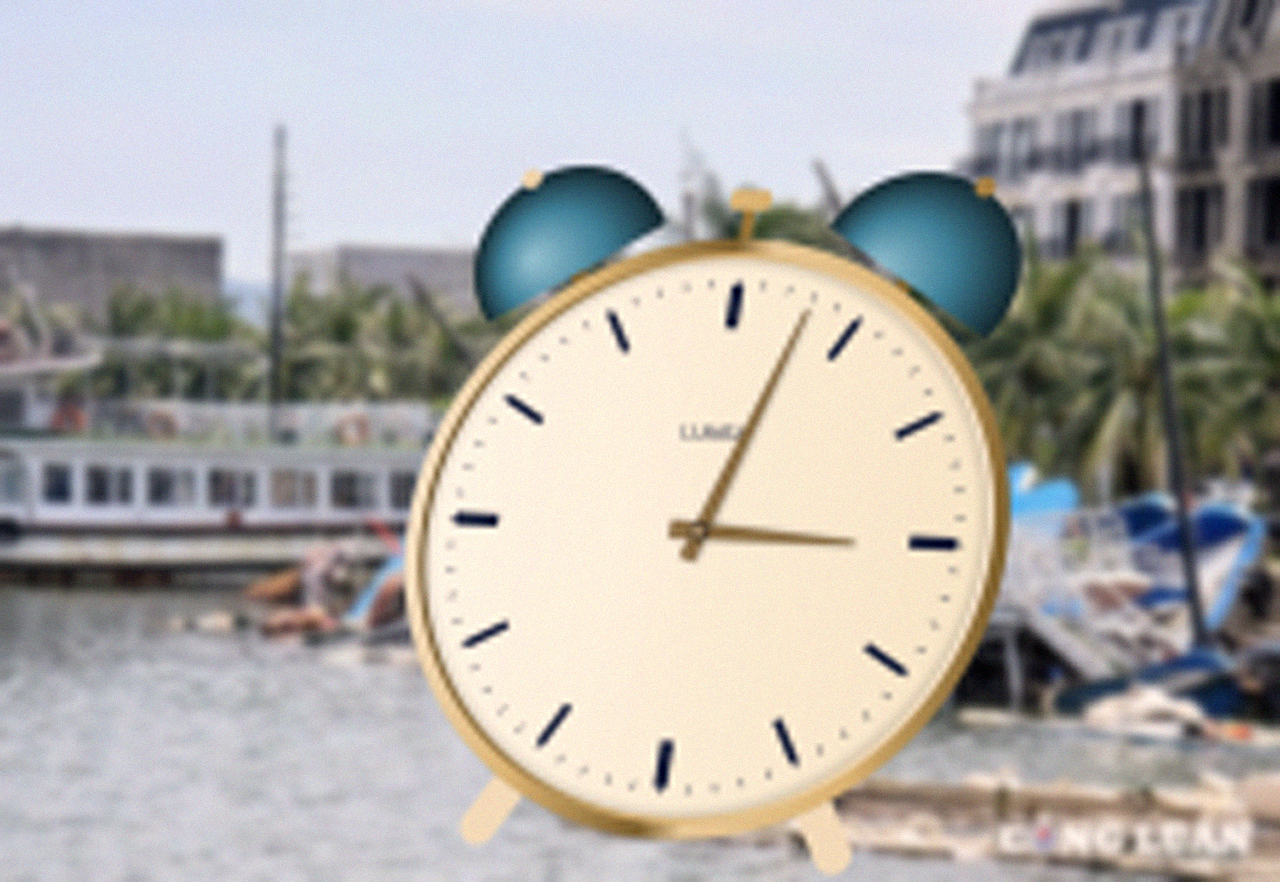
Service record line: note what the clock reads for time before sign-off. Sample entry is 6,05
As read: 3,03
